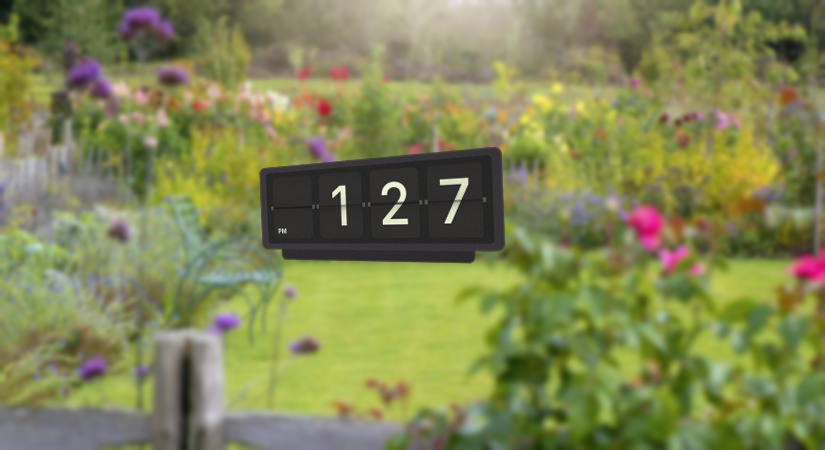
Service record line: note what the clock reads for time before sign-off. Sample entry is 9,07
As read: 1,27
